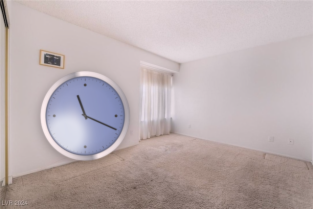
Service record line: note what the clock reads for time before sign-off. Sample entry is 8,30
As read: 11,19
